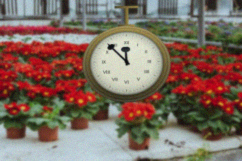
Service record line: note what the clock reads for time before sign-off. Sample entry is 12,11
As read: 11,53
